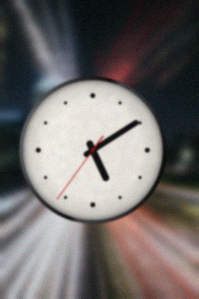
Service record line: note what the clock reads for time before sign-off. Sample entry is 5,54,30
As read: 5,09,36
